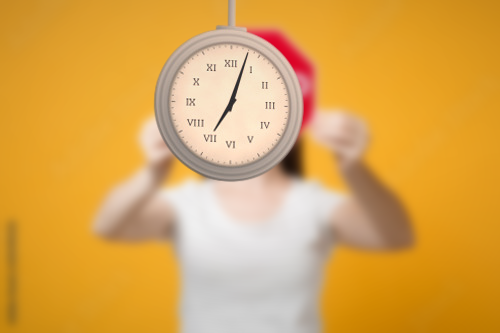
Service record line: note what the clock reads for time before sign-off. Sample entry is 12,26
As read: 7,03
